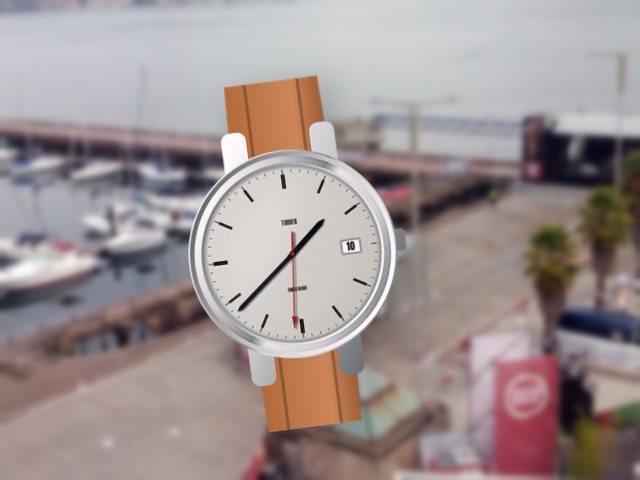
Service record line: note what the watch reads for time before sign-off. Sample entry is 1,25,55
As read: 1,38,31
